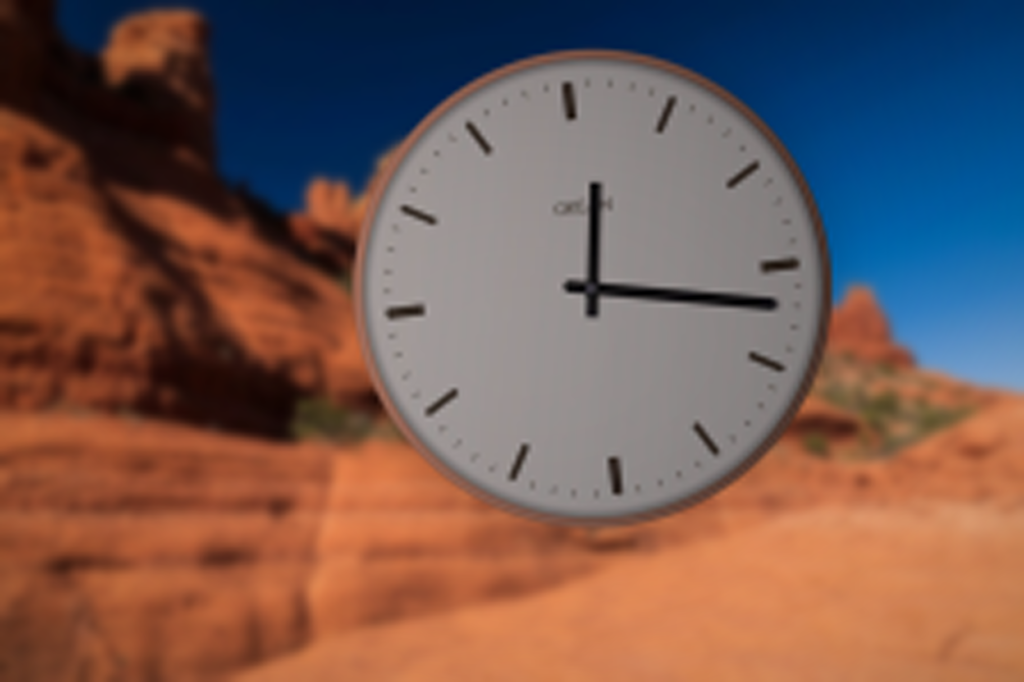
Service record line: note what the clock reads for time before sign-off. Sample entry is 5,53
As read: 12,17
